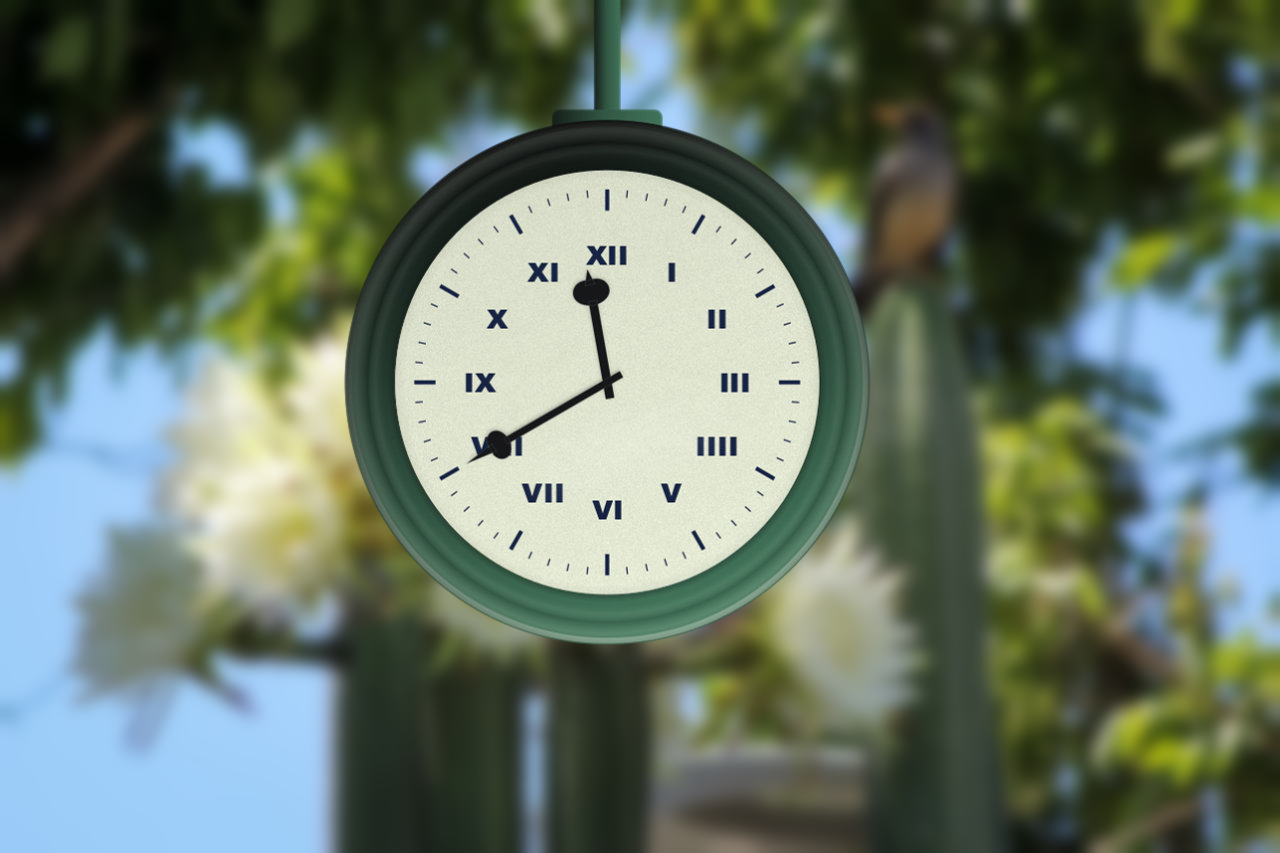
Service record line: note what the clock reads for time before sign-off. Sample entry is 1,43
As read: 11,40
